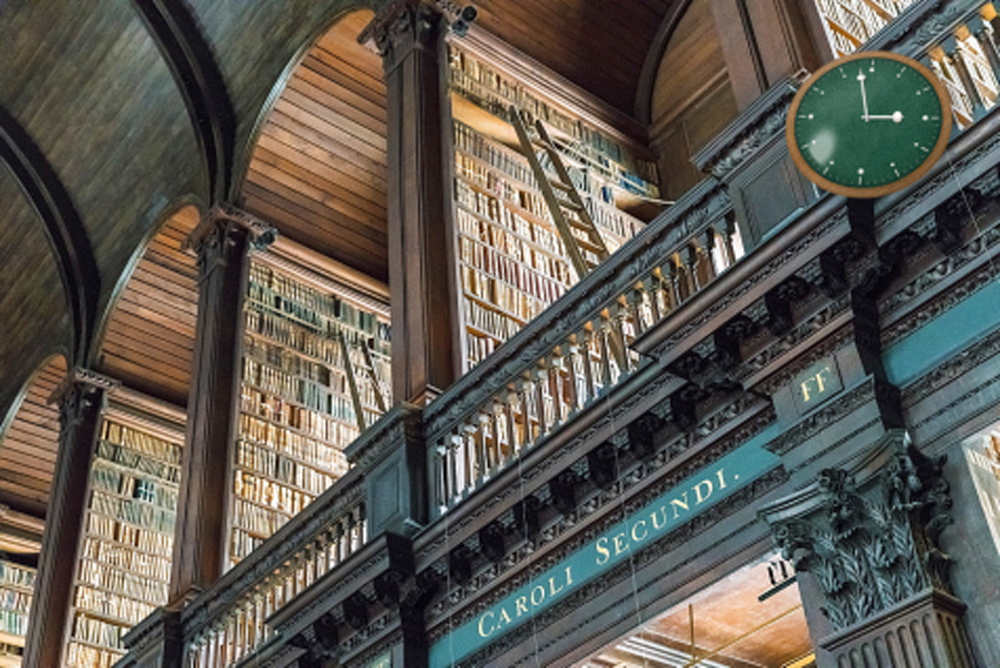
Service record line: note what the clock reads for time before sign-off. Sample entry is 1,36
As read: 2,58
